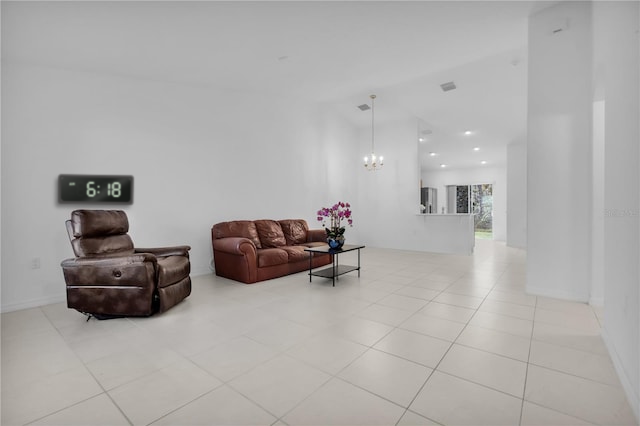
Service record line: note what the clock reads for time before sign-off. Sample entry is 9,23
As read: 6,18
